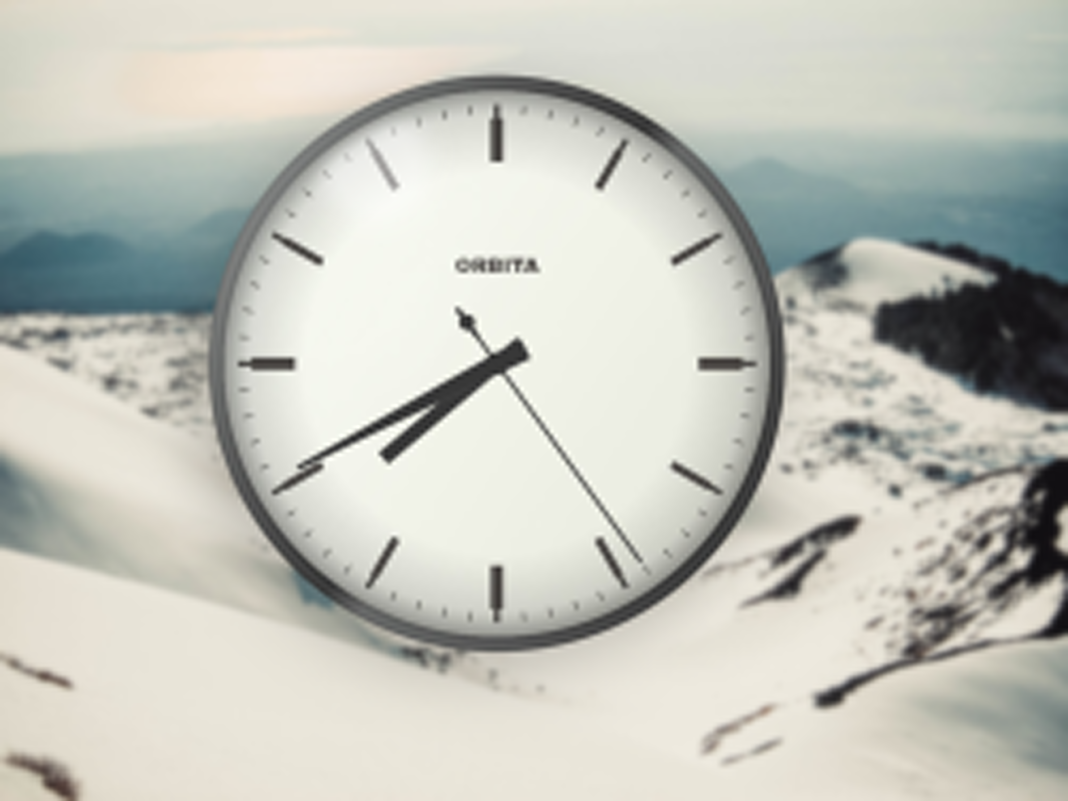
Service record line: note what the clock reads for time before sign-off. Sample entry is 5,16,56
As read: 7,40,24
